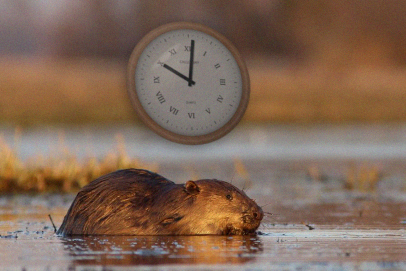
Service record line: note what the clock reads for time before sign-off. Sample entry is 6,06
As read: 10,01
